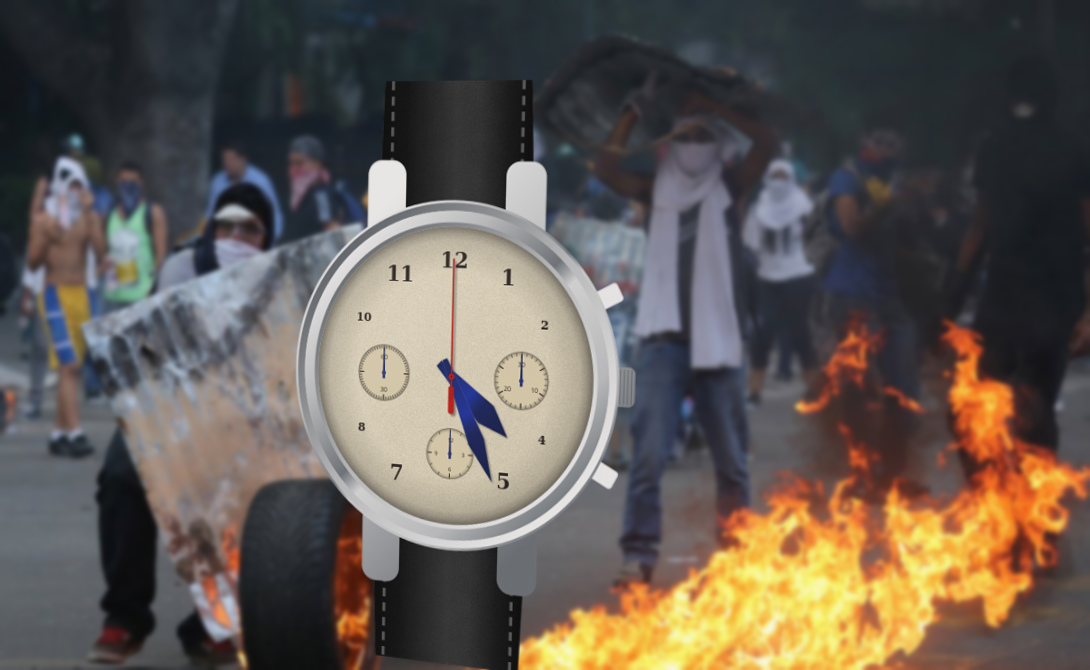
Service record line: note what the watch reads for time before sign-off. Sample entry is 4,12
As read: 4,26
